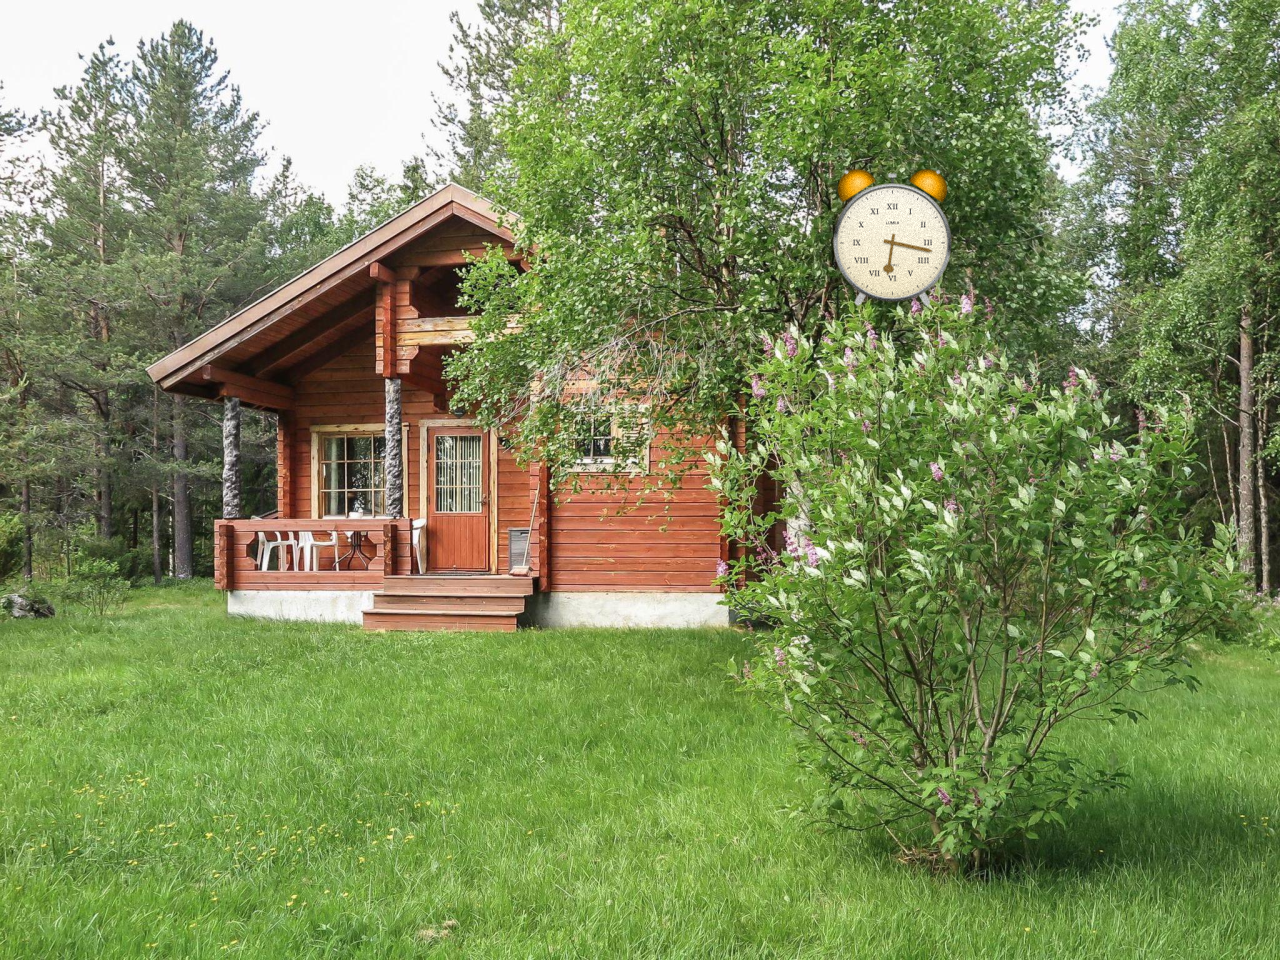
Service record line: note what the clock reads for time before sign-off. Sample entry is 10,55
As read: 6,17
